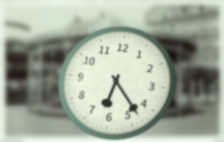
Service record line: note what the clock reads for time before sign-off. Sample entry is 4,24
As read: 6,23
